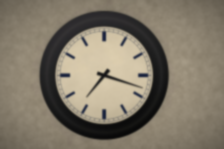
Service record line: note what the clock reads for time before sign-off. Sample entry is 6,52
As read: 7,18
